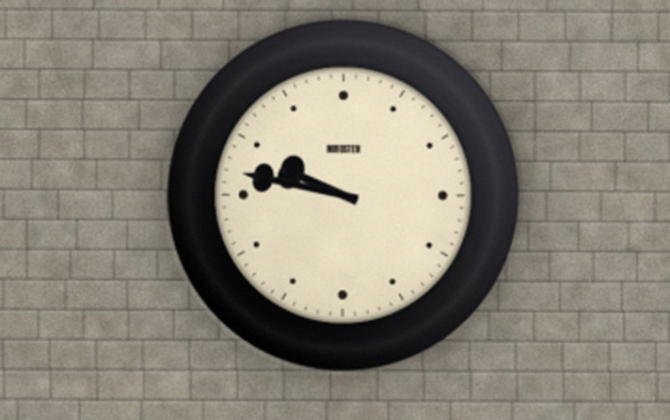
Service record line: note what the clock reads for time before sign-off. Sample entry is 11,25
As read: 9,47
